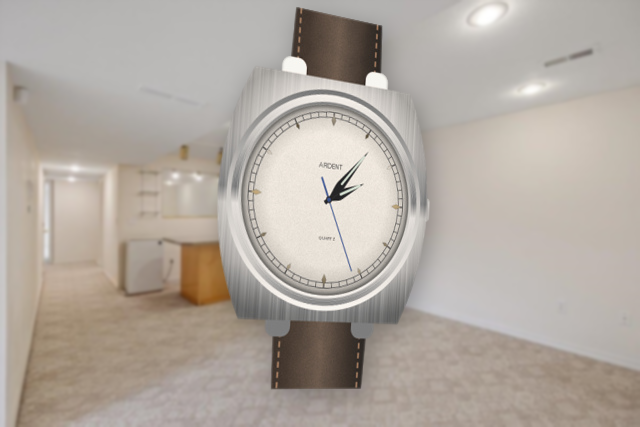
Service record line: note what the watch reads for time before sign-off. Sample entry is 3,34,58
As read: 2,06,26
